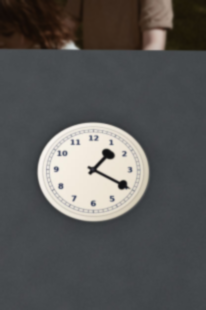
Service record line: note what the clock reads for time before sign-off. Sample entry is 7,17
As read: 1,20
